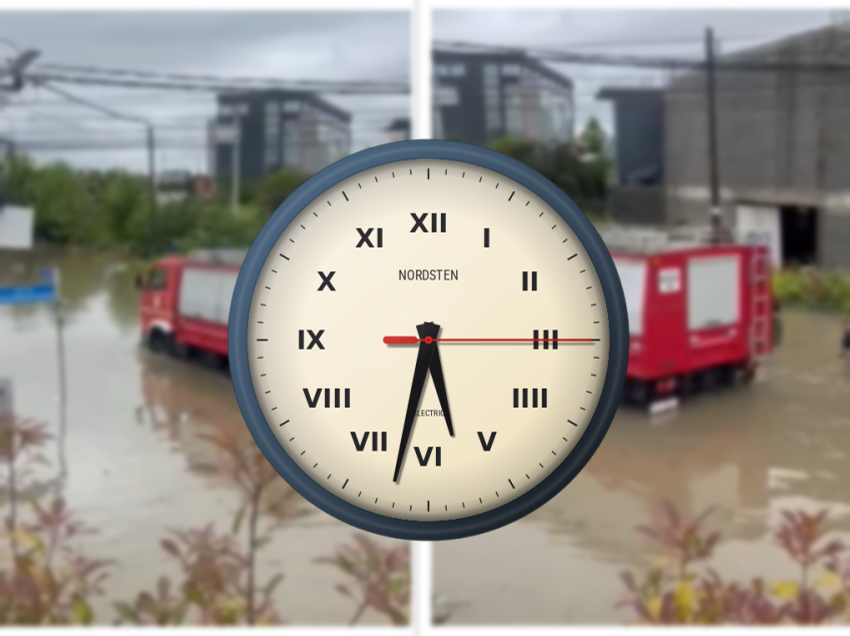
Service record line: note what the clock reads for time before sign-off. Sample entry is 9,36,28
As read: 5,32,15
